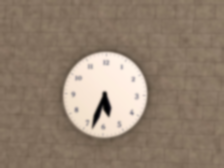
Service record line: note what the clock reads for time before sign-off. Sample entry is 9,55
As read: 5,33
